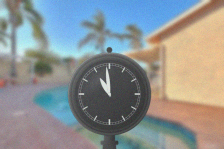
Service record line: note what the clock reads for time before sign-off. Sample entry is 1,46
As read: 10,59
